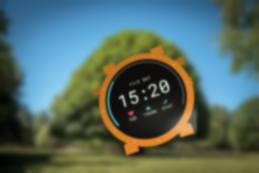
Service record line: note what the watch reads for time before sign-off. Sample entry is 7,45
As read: 15,20
